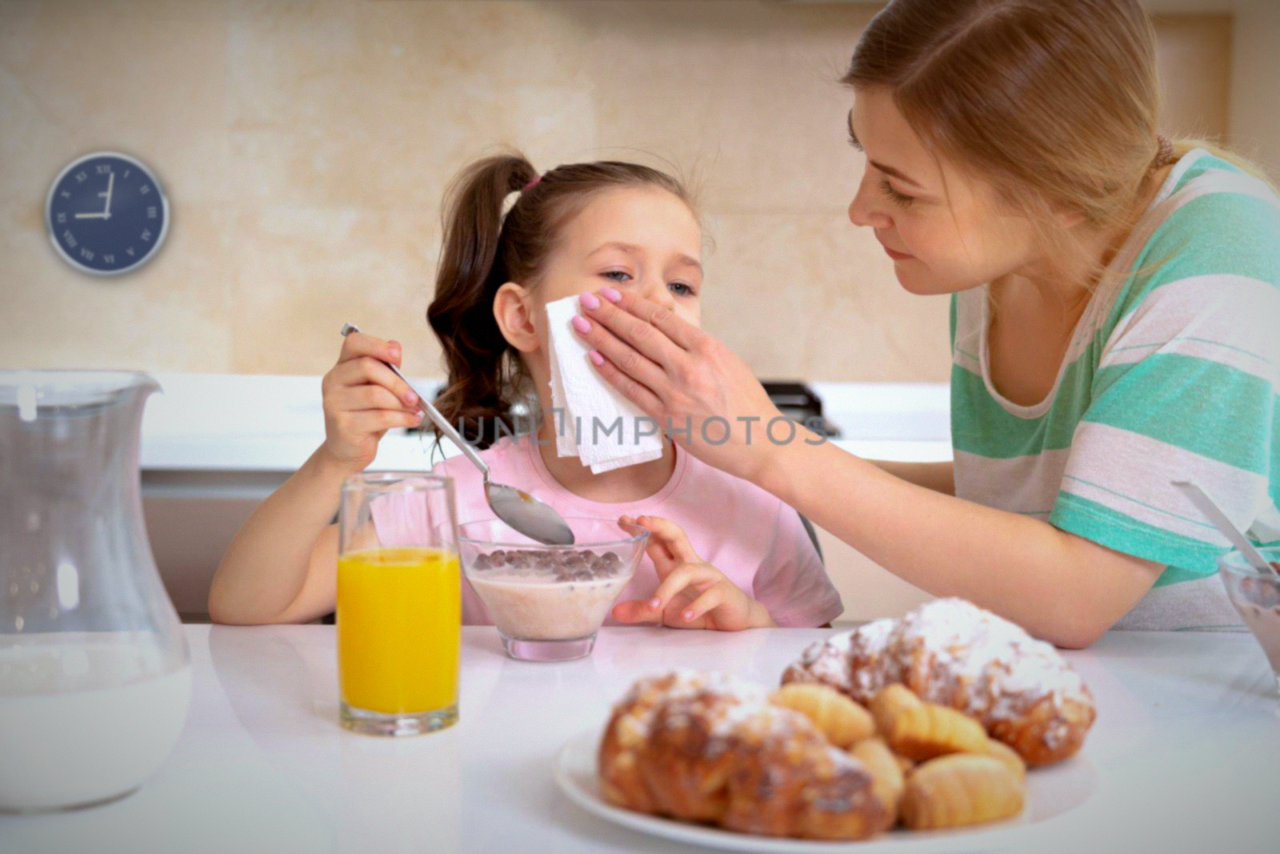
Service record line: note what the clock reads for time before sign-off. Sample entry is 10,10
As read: 9,02
